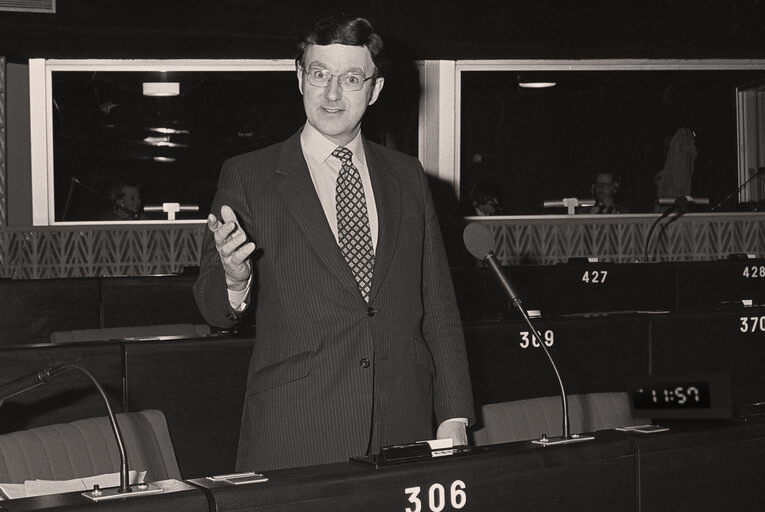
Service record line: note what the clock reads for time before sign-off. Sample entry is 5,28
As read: 11,57
